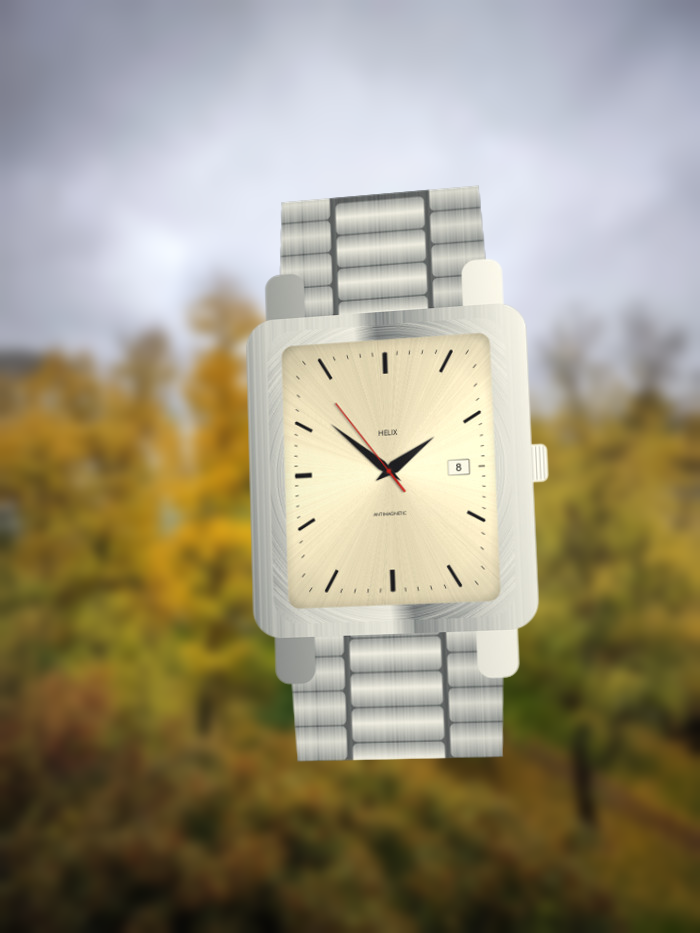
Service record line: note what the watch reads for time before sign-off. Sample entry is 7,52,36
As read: 1,51,54
